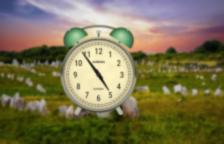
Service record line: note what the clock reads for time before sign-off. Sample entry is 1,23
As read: 4,54
